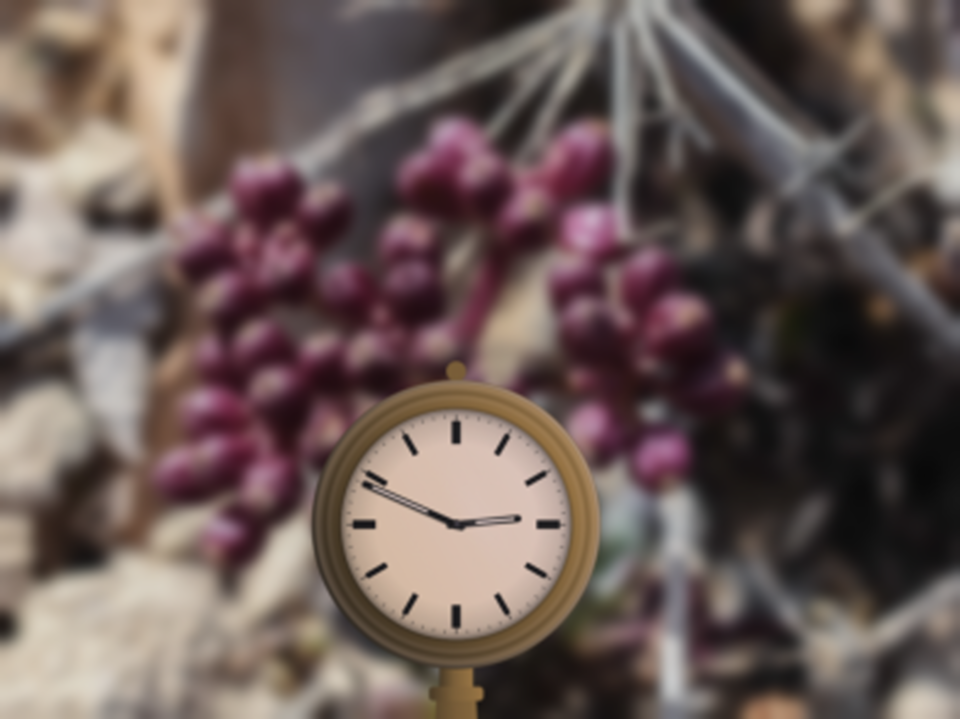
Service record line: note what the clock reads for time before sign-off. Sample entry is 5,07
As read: 2,49
